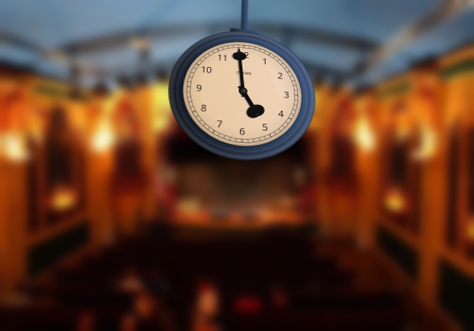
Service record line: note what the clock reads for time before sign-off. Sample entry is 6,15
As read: 4,59
